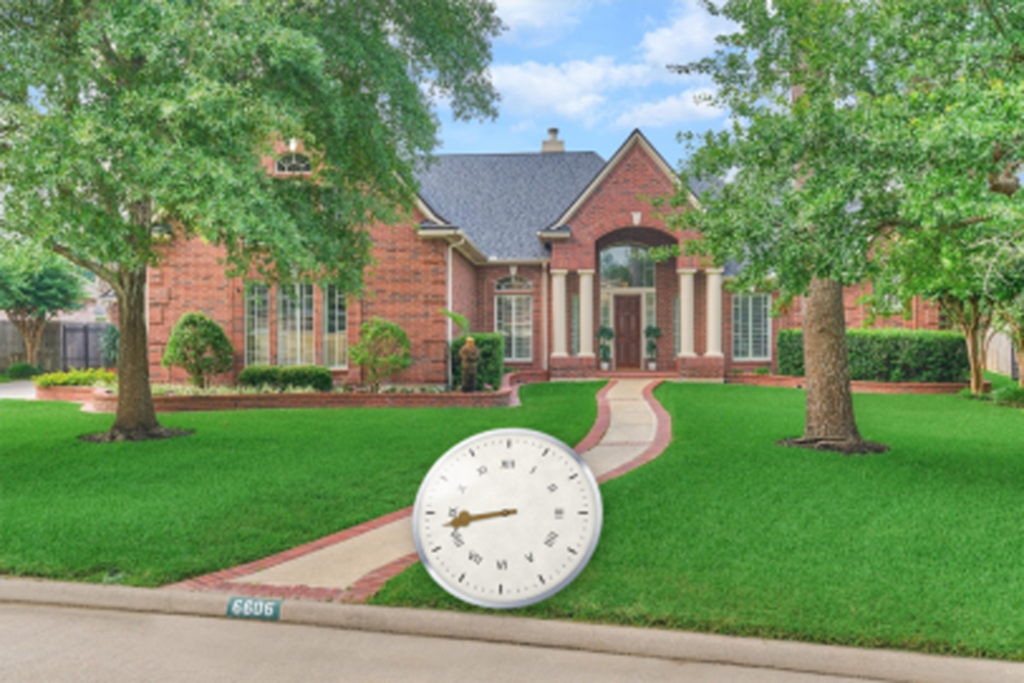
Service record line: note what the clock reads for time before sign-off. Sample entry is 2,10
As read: 8,43
